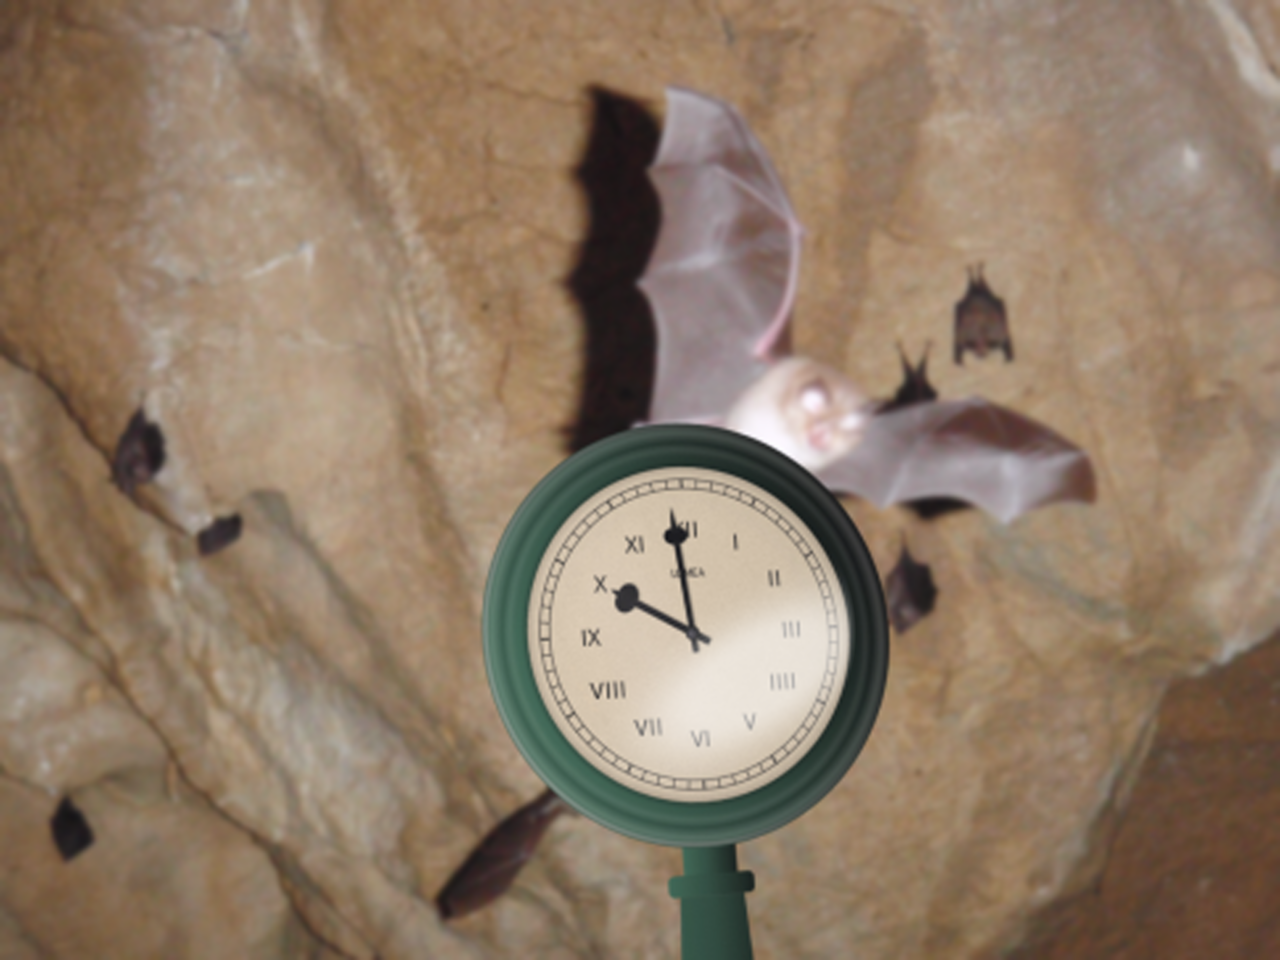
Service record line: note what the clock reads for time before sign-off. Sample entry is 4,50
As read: 9,59
